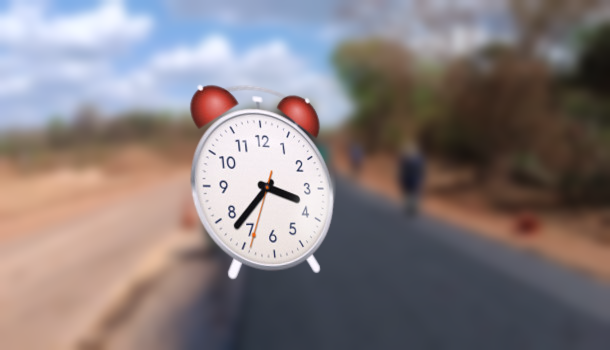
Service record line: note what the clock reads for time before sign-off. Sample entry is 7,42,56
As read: 3,37,34
